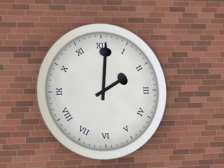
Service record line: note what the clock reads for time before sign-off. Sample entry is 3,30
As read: 2,01
